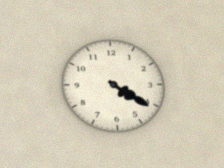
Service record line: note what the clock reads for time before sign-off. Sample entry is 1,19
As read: 4,21
